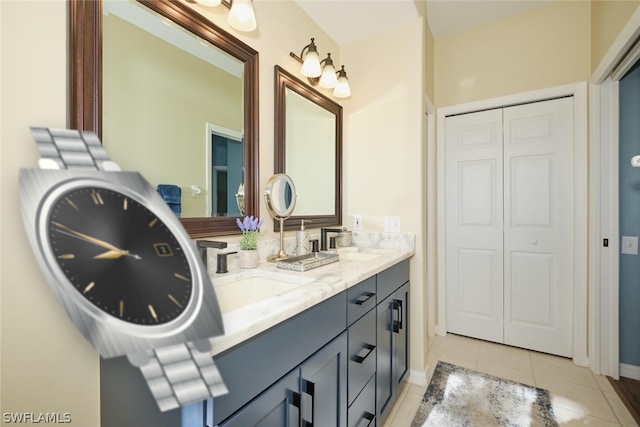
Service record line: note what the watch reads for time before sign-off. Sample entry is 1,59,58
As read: 8,49,49
